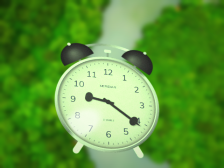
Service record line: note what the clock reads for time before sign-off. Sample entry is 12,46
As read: 9,21
